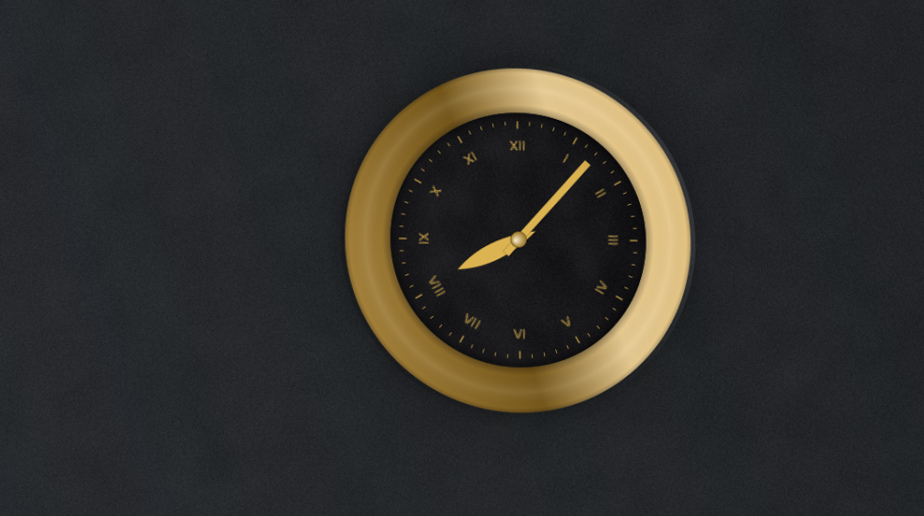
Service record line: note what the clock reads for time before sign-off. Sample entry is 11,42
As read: 8,07
